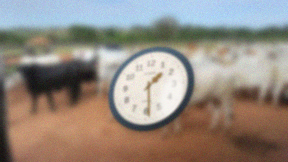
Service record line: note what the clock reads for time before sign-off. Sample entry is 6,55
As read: 1,29
